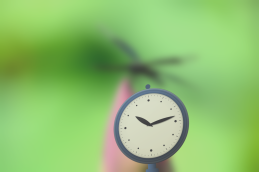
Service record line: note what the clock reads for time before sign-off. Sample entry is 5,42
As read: 10,13
